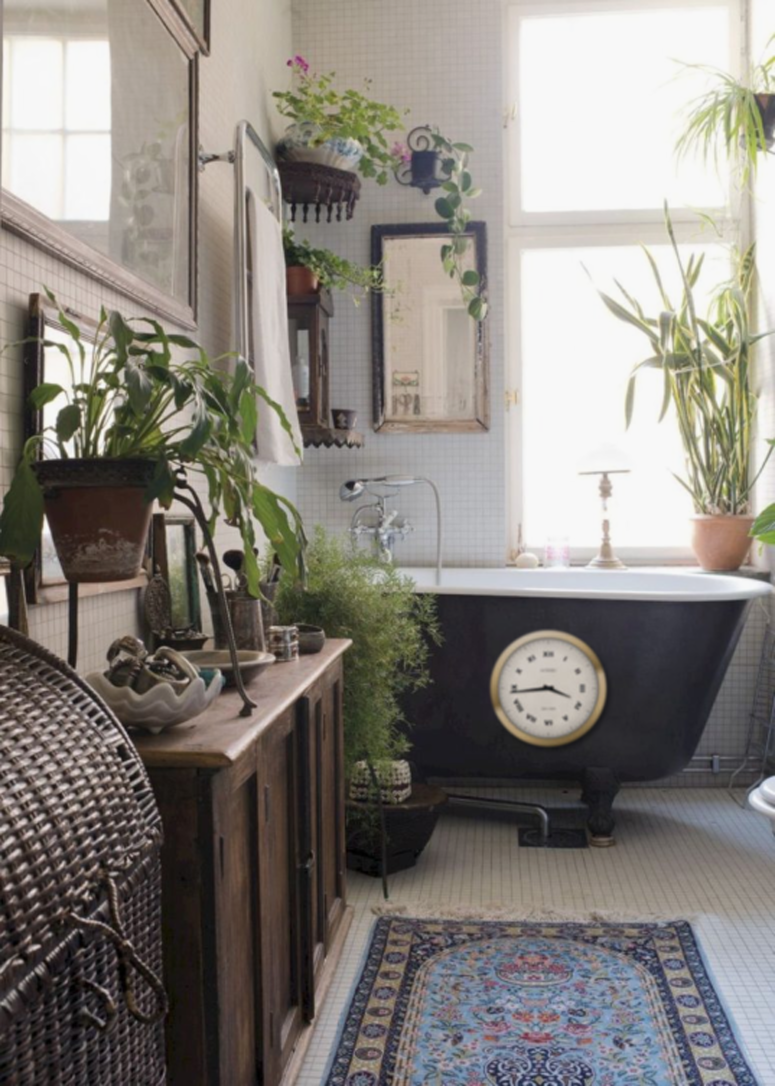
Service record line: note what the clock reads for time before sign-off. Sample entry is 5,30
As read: 3,44
